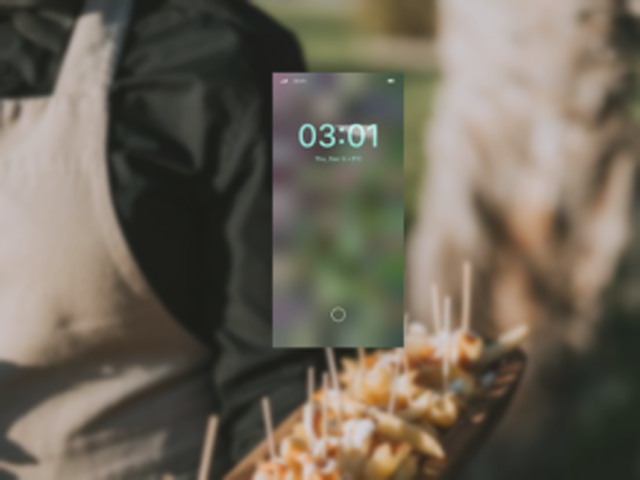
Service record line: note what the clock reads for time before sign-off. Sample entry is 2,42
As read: 3,01
